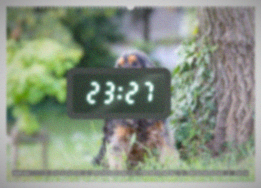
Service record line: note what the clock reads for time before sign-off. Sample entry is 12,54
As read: 23,27
